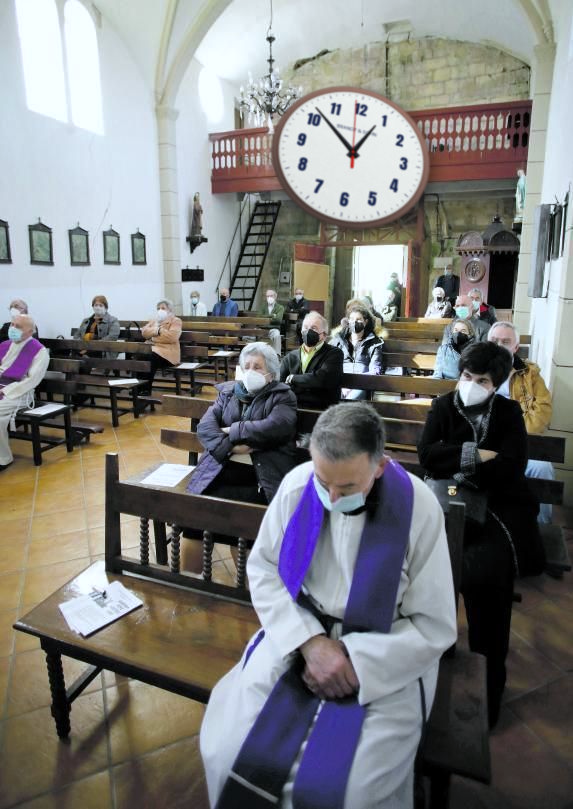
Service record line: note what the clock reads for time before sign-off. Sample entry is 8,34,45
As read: 12,51,59
